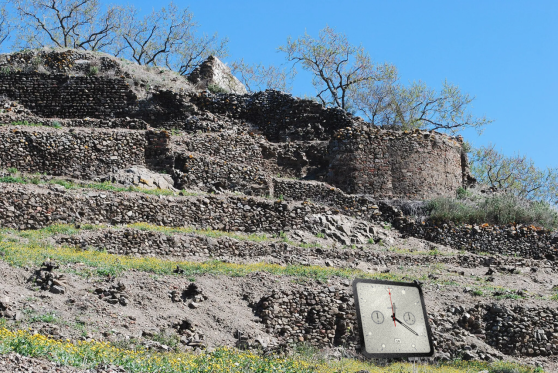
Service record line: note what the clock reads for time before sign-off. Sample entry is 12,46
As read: 12,21
